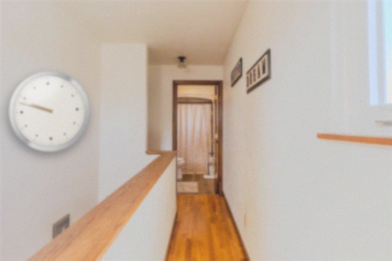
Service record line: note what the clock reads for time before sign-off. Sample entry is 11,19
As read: 9,48
